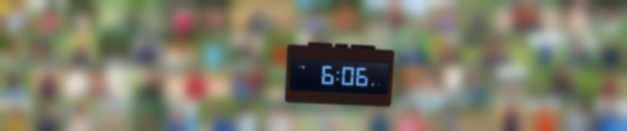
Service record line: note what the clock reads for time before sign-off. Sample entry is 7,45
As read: 6,06
